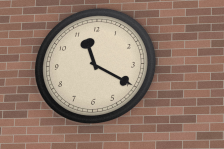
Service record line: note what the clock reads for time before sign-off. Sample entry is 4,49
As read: 11,20
